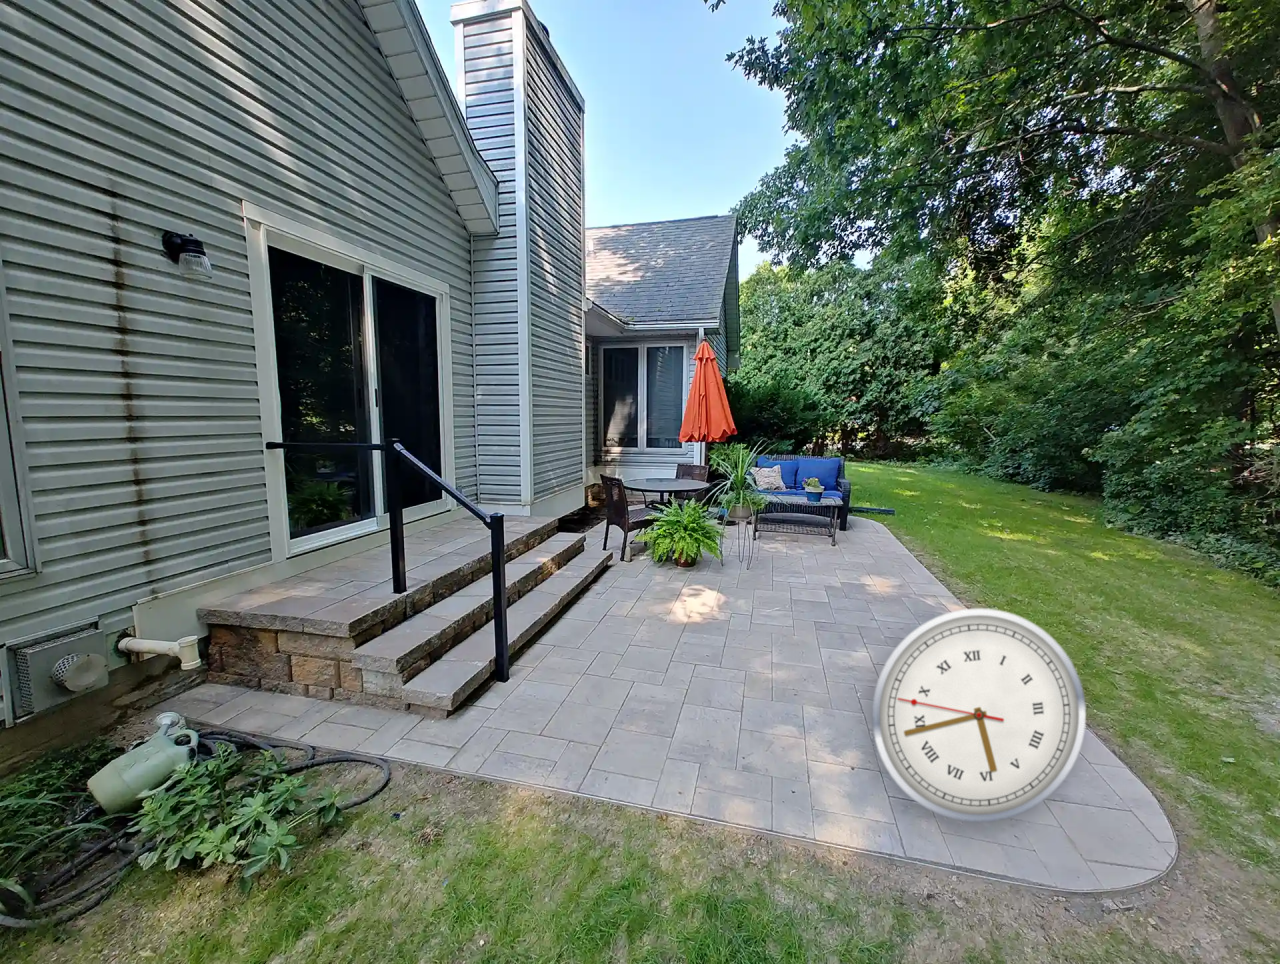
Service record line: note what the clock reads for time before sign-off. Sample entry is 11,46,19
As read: 5,43,48
